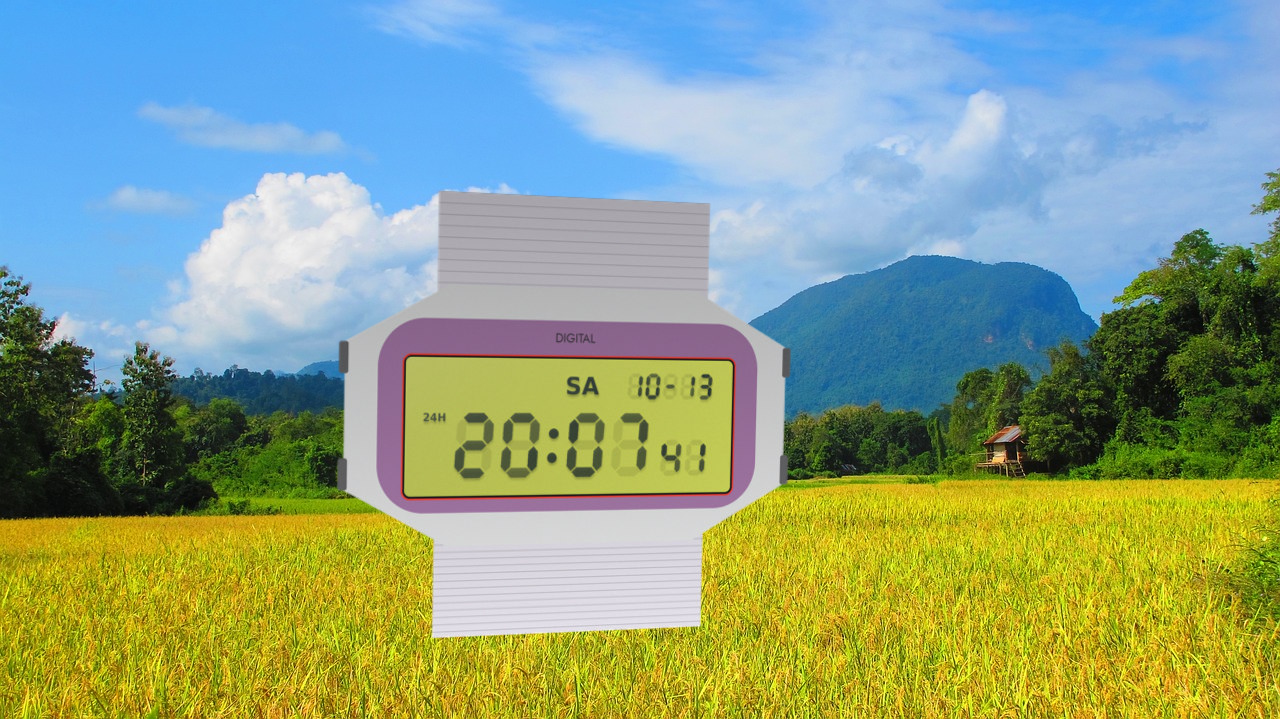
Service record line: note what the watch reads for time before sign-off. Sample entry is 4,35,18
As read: 20,07,41
